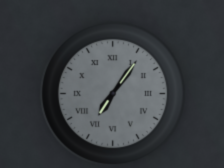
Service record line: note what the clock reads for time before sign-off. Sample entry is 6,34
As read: 7,06
